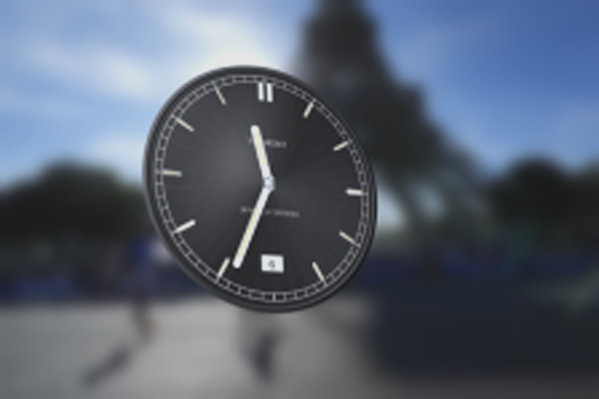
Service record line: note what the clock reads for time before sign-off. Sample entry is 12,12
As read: 11,34
